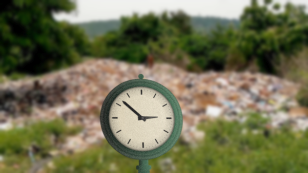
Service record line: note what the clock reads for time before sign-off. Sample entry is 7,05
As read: 2,52
